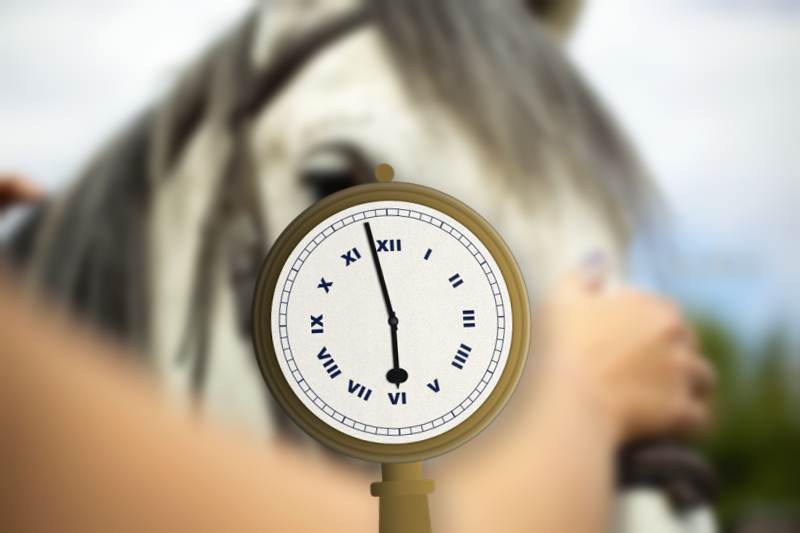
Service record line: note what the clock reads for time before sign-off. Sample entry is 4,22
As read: 5,58
